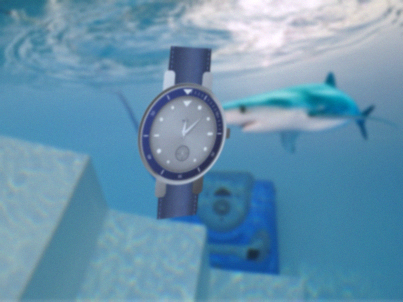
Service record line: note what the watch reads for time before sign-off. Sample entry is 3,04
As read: 12,08
